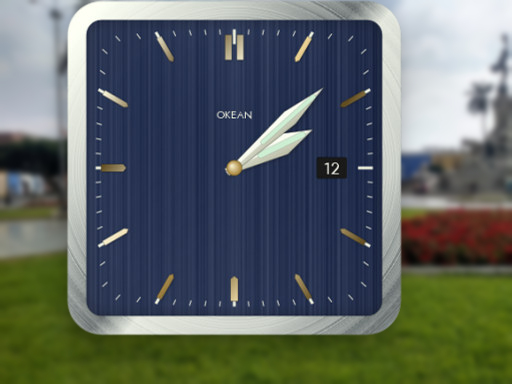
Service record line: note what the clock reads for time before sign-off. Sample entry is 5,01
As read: 2,08
